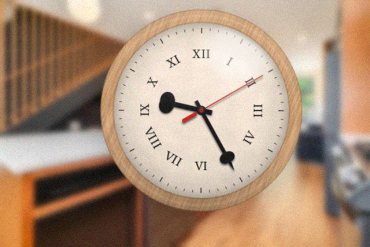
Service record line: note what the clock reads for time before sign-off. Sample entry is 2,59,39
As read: 9,25,10
